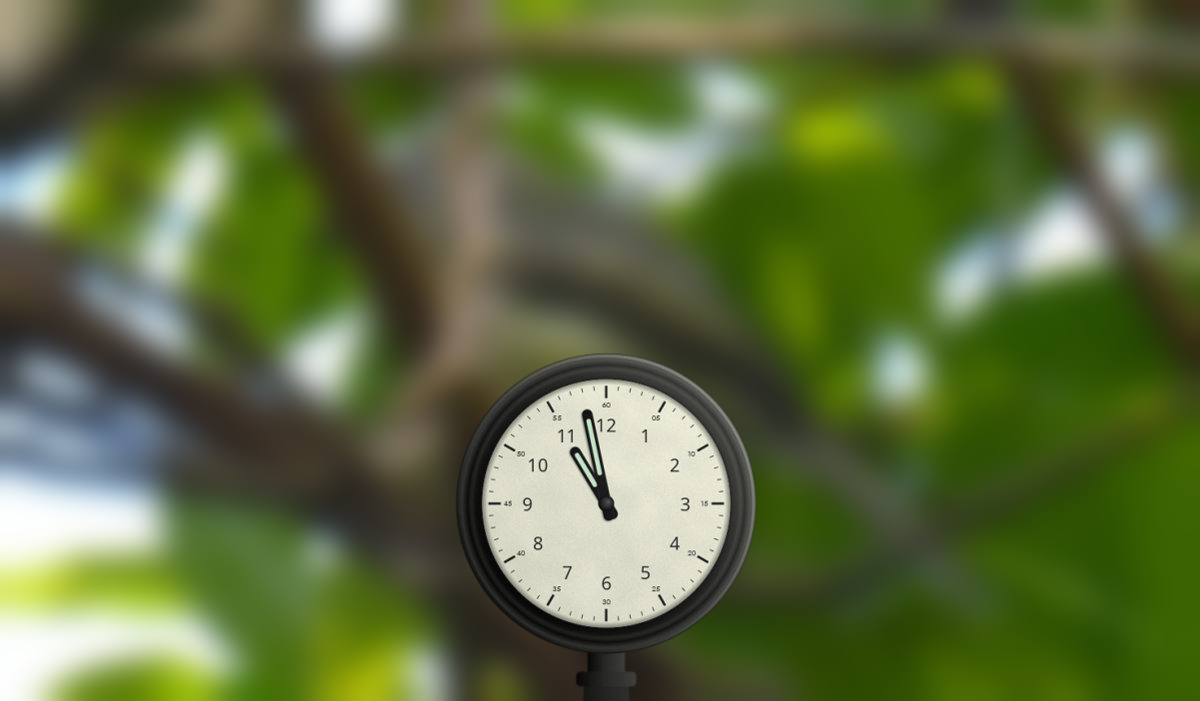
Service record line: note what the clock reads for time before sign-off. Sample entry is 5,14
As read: 10,58
